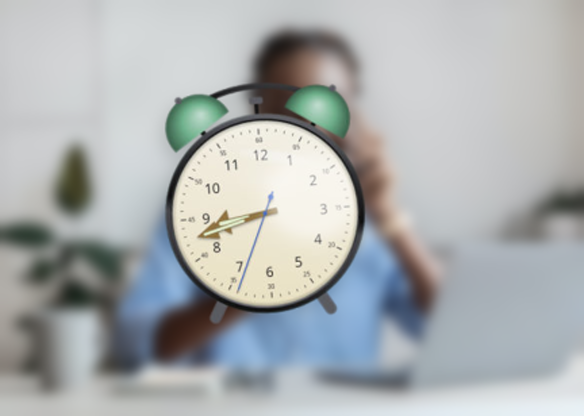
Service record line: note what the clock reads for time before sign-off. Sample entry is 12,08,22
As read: 8,42,34
